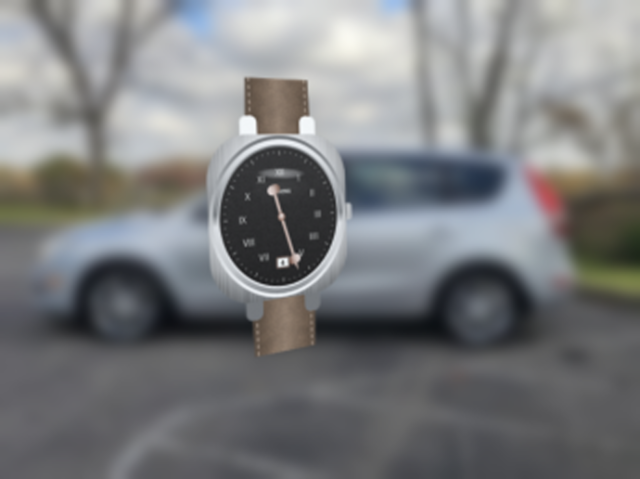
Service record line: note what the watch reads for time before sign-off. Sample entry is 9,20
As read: 11,27
